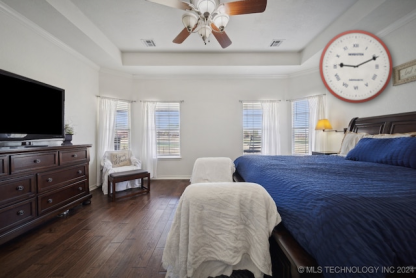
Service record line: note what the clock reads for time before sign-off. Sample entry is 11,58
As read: 9,11
